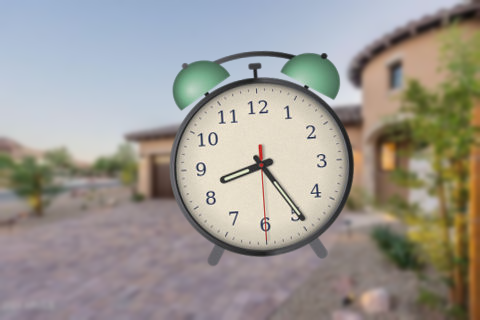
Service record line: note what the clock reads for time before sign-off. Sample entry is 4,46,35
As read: 8,24,30
